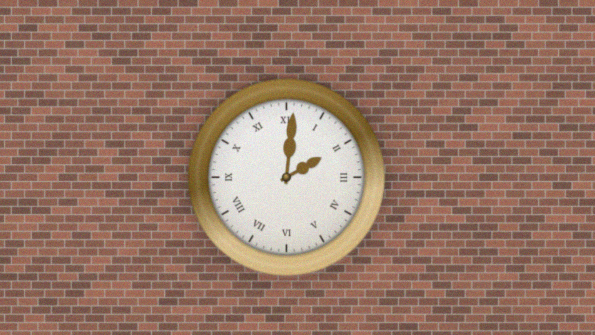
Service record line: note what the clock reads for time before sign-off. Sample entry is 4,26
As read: 2,01
